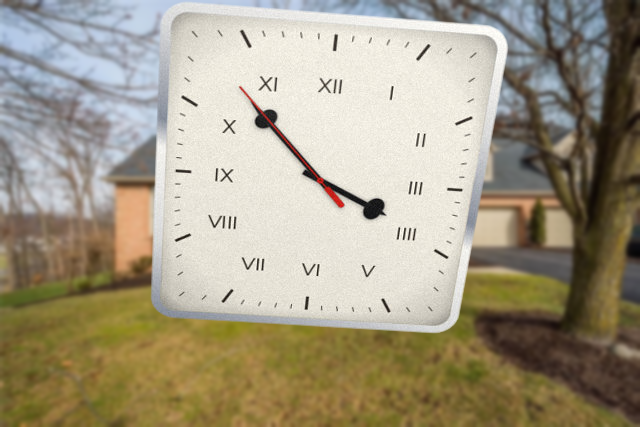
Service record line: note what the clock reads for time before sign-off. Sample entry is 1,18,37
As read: 3,52,53
